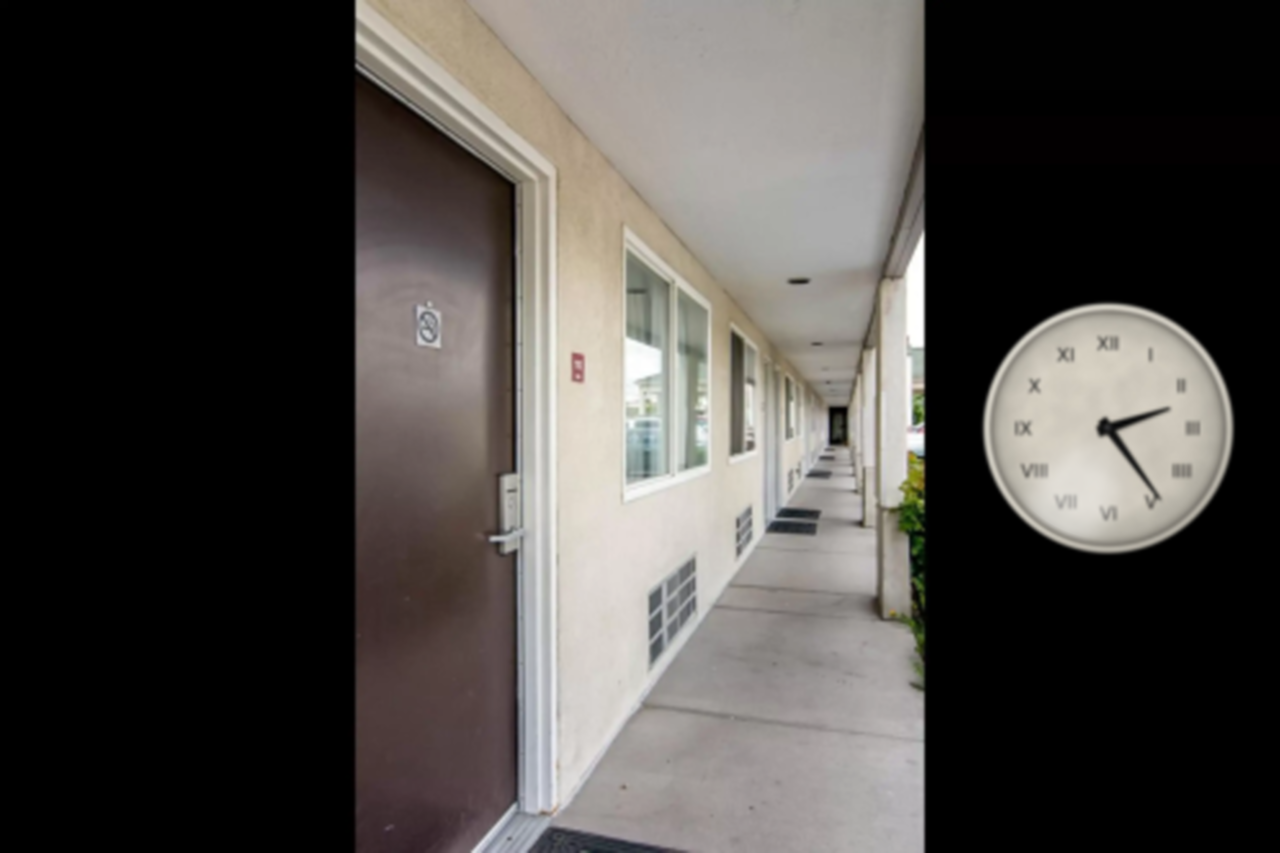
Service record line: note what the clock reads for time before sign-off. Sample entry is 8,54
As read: 2,24
